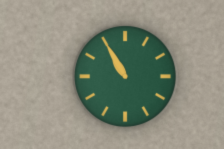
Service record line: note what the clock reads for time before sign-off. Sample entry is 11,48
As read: 10,55
